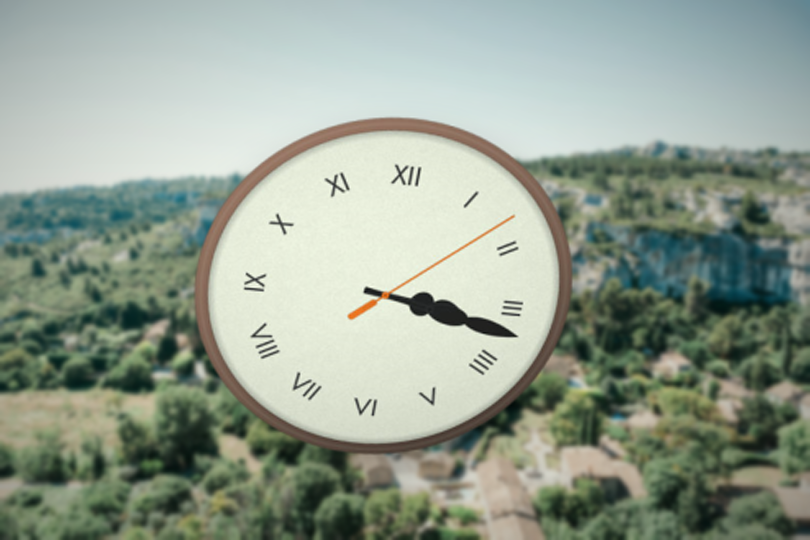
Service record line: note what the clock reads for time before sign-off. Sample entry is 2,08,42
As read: 3,17,08
